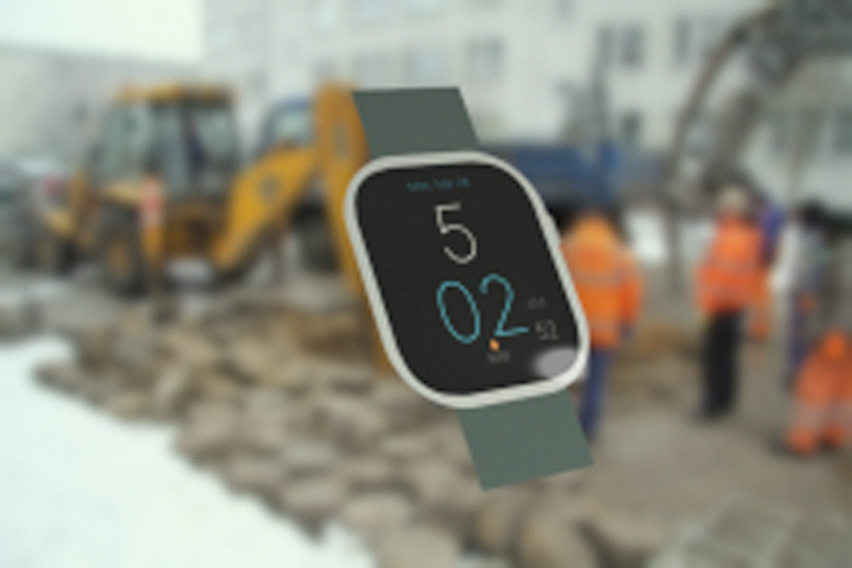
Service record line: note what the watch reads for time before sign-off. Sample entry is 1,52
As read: 5,02
